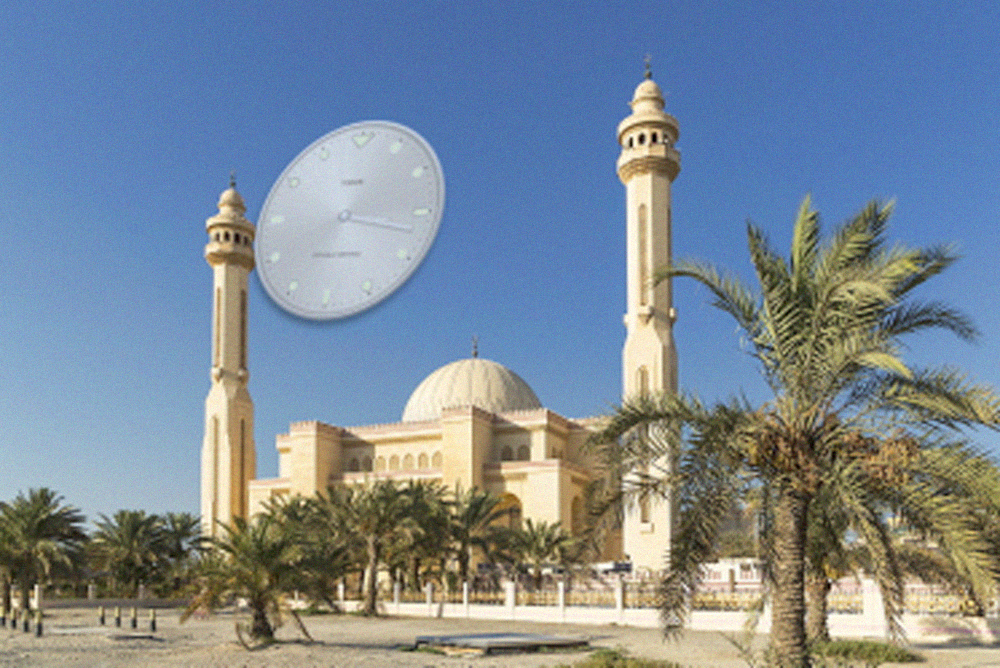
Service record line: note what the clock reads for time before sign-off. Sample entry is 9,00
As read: 3,17
